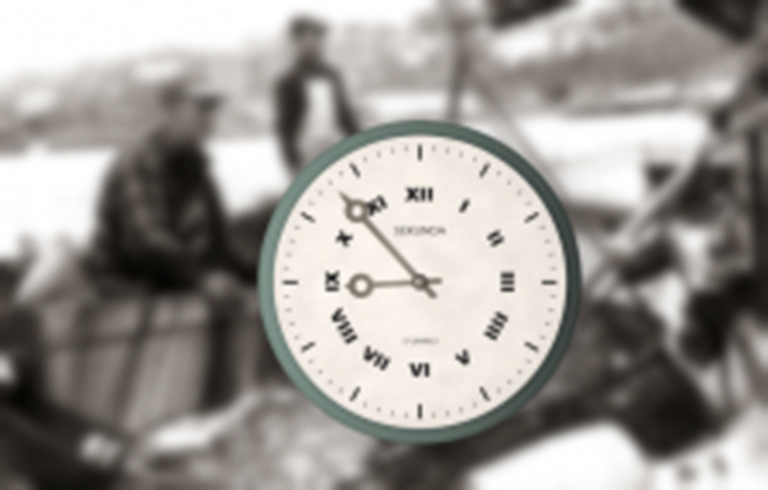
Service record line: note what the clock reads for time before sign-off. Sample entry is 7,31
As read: 8,53
